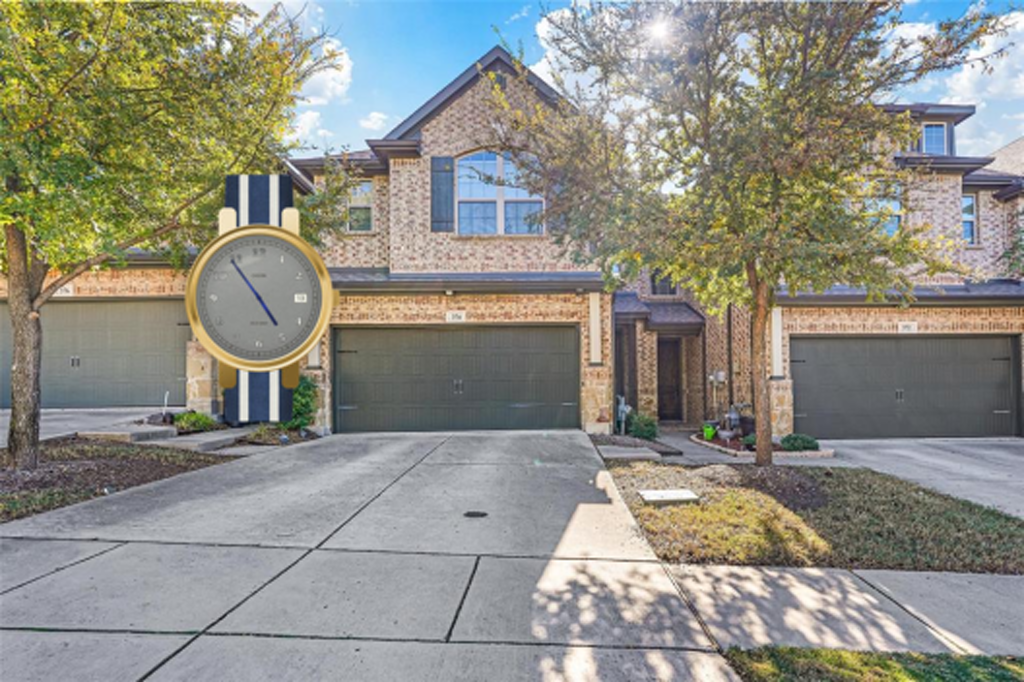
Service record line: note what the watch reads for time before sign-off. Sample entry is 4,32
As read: 4,54
